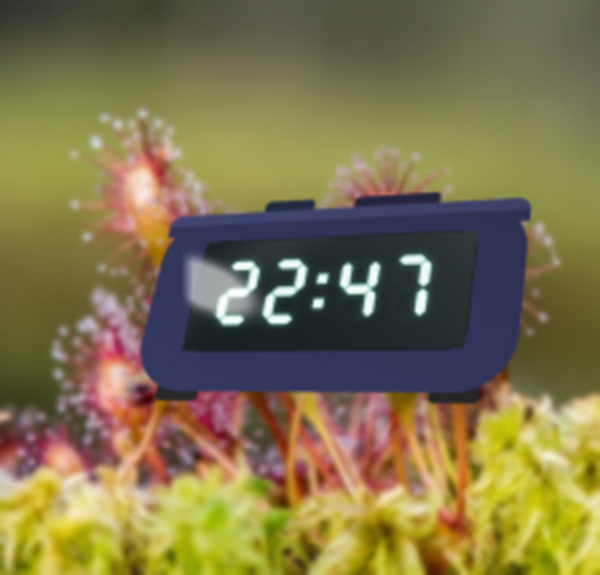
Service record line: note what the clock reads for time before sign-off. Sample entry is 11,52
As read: 22,47
